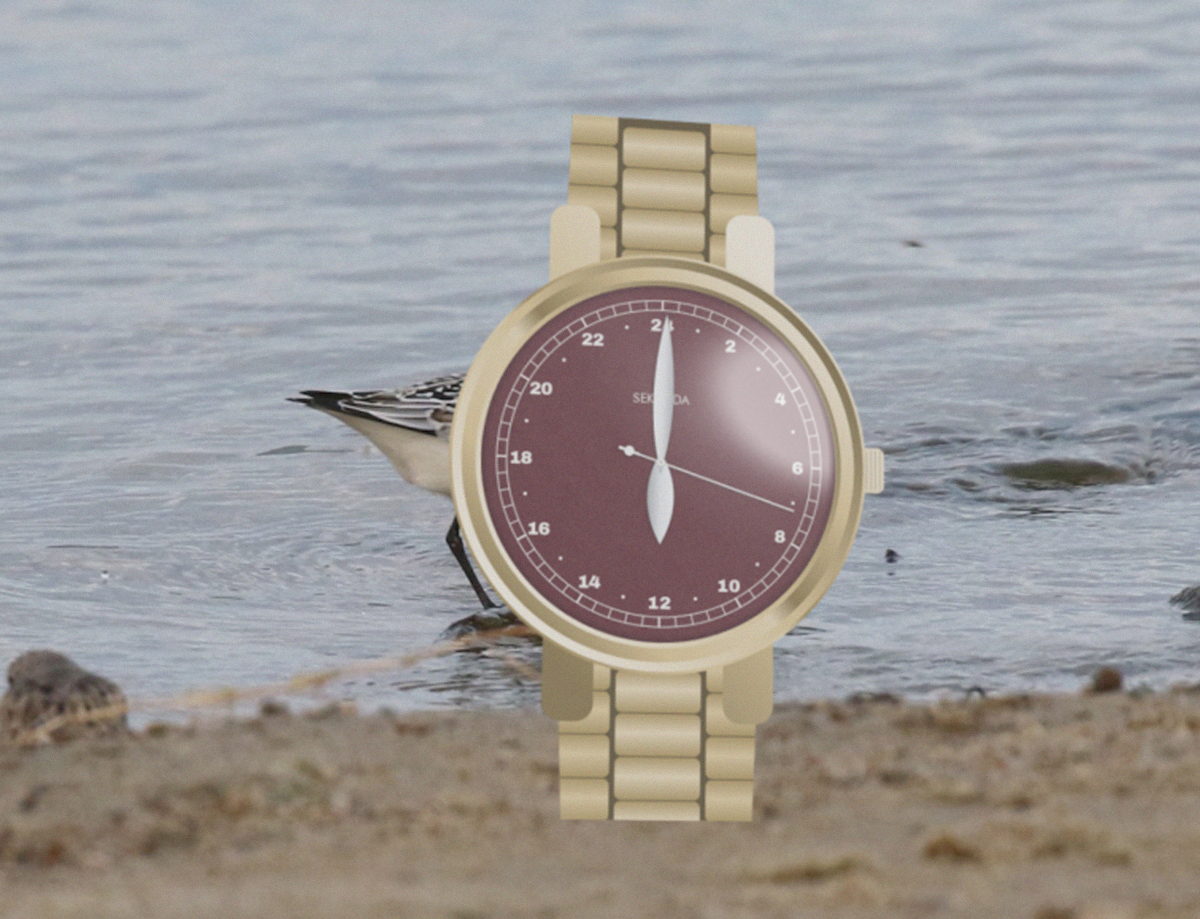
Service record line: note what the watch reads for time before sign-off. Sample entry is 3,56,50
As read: 12,00,18
